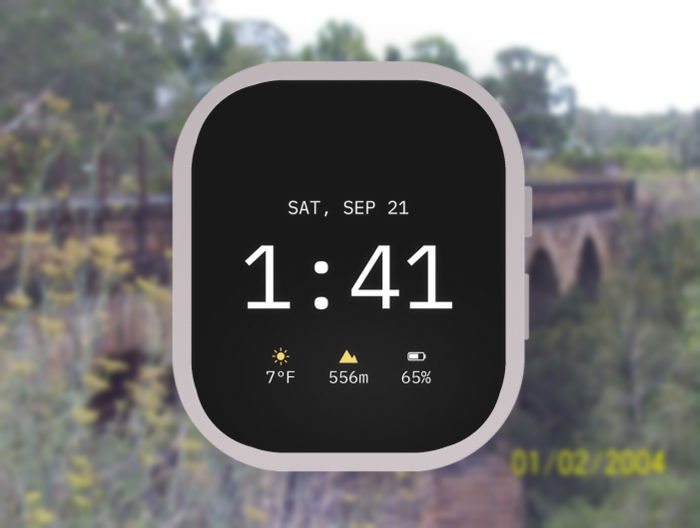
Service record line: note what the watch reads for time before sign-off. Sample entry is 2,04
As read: 1,41
